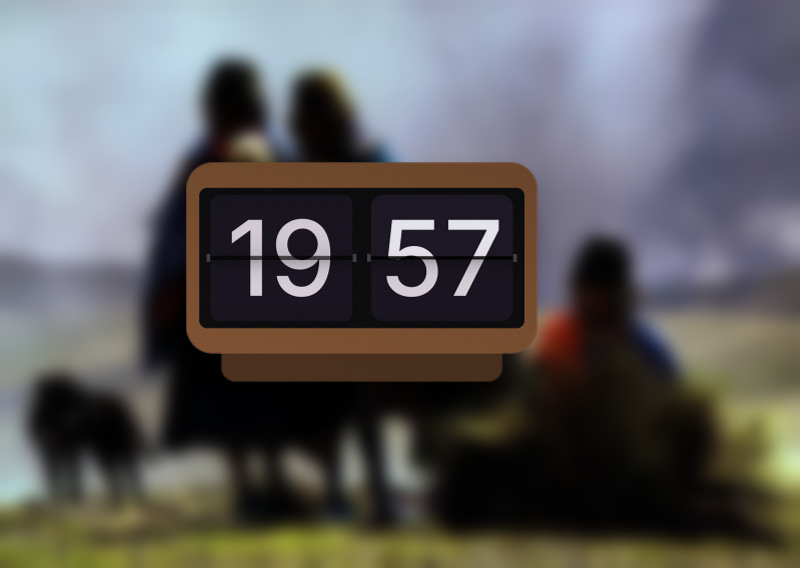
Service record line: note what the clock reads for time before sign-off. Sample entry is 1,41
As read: 19,57
